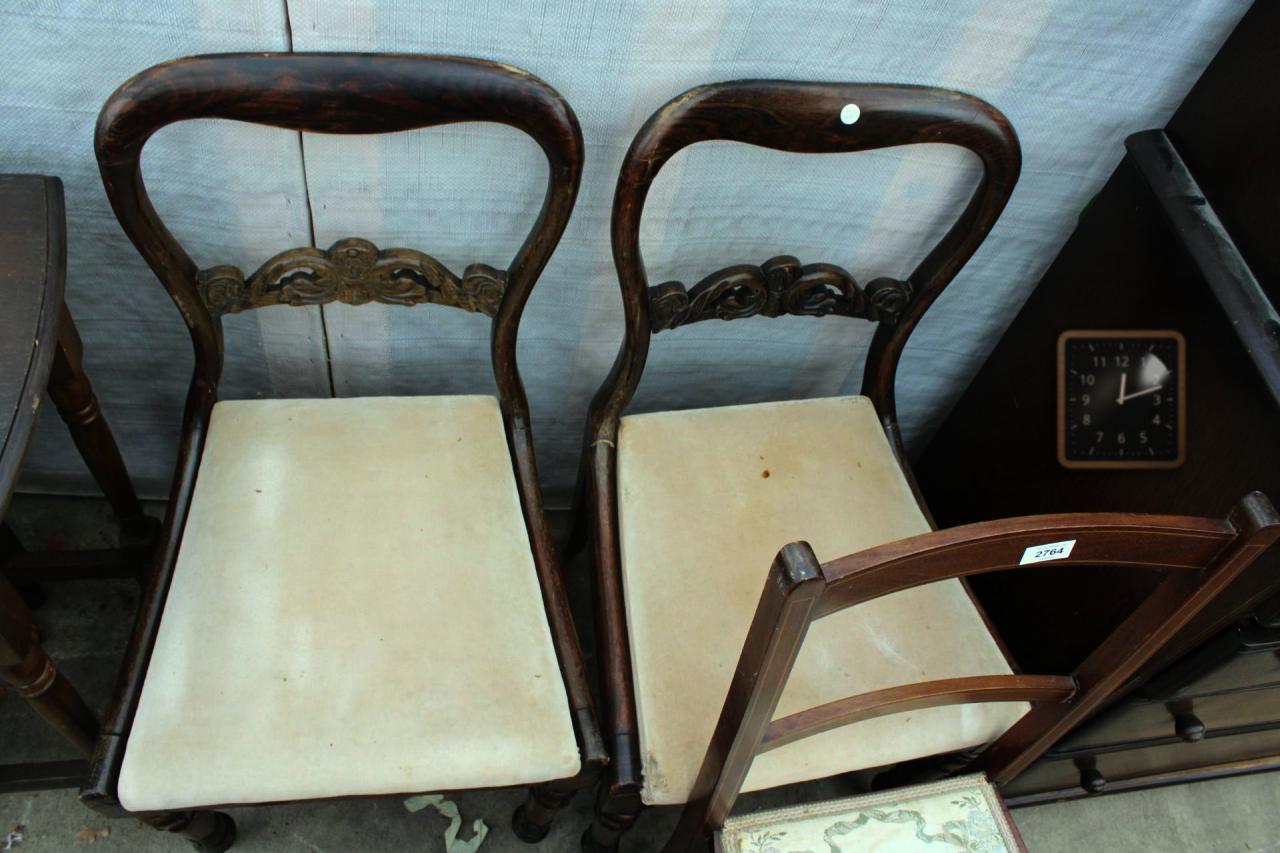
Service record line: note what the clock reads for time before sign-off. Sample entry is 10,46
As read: 12,12
